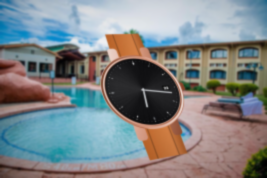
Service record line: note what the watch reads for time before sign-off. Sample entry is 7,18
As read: 6,17
